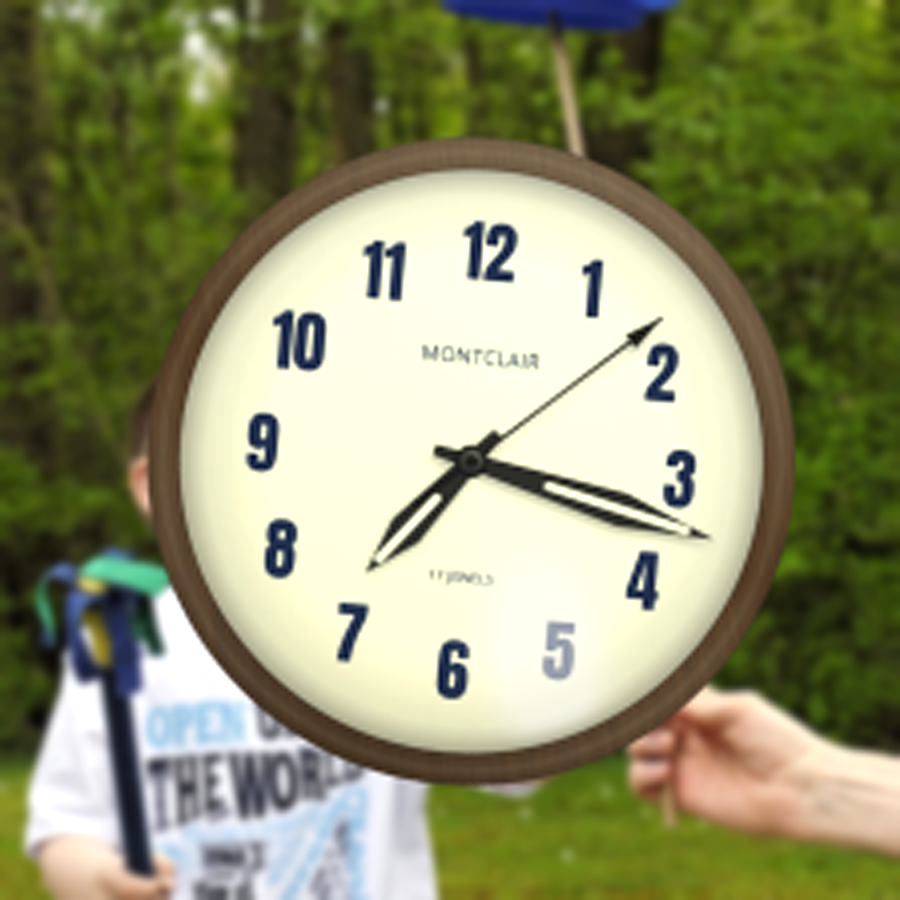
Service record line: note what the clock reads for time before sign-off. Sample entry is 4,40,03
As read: 7,17,08
